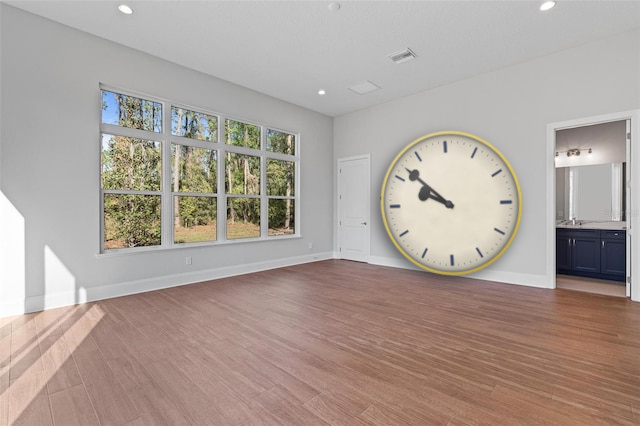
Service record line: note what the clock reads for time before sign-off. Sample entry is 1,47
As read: 9,52
